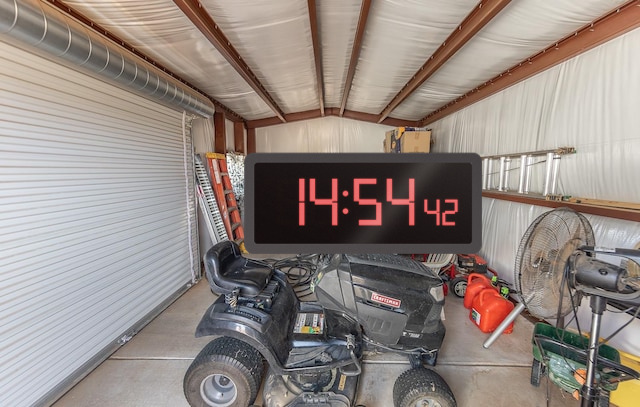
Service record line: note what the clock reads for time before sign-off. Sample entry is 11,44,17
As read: 14,54,42
